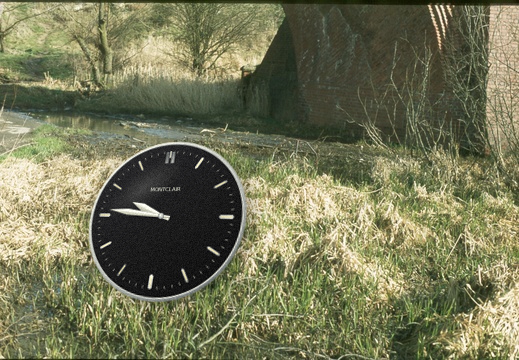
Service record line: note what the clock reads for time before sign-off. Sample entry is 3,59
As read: 9,46
